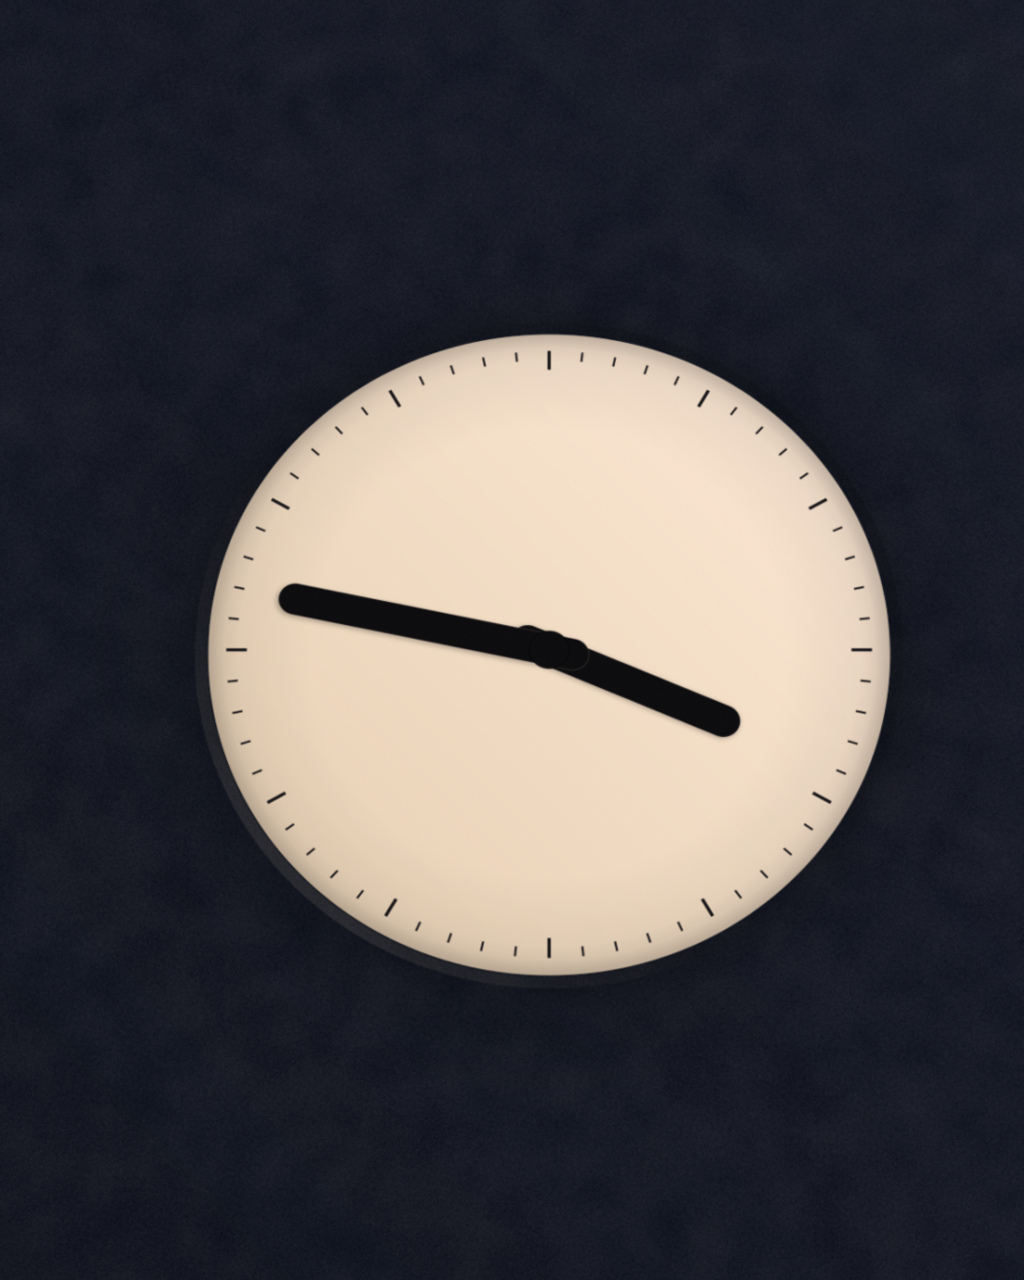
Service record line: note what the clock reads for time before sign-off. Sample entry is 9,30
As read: 3,47
